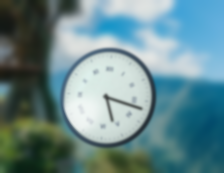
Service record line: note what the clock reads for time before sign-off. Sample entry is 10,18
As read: 5,17
